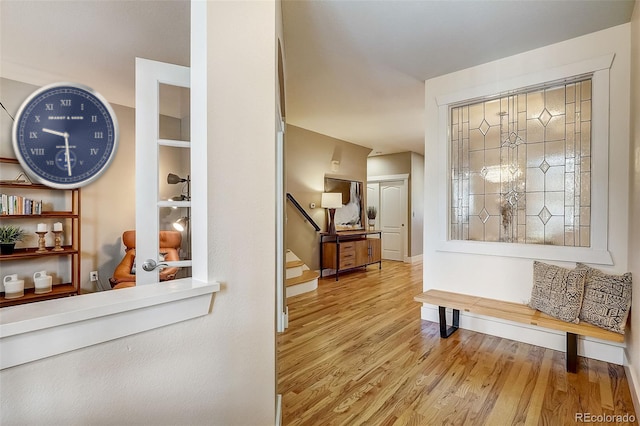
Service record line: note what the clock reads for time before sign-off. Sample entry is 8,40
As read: 9,29
